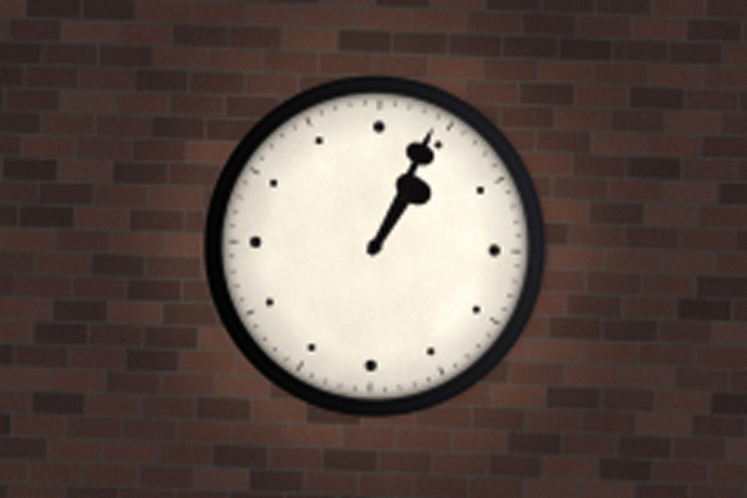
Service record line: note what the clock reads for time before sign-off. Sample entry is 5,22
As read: 1,04
